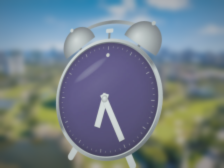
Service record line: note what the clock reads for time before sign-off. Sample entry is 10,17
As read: 6,25
